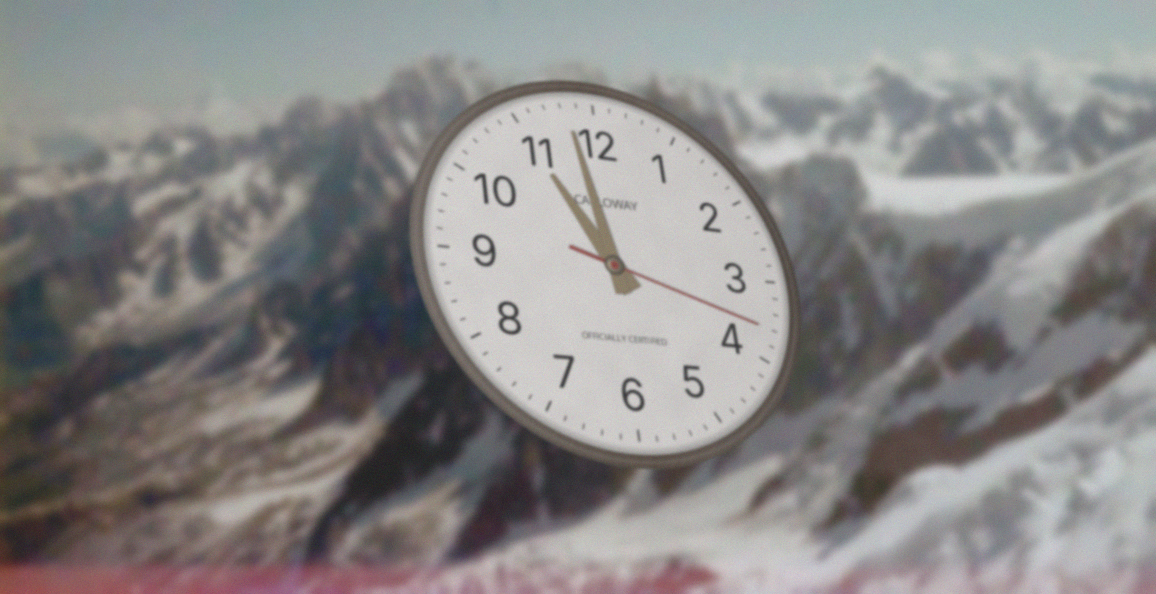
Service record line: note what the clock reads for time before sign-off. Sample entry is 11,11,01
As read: 10,58,18
